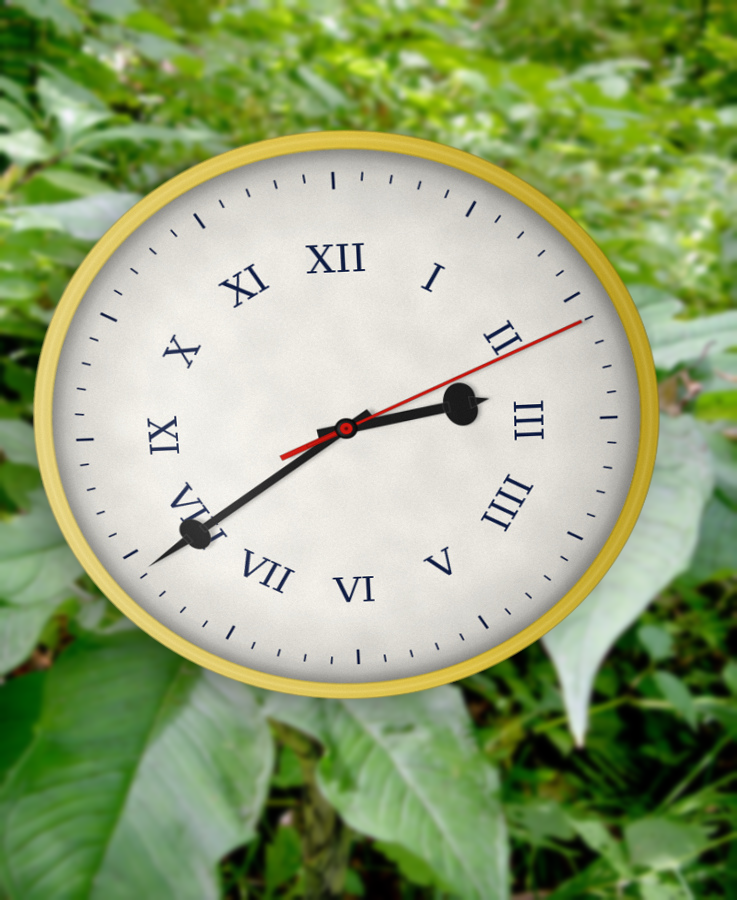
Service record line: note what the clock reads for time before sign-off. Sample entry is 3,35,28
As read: 2,39,11
